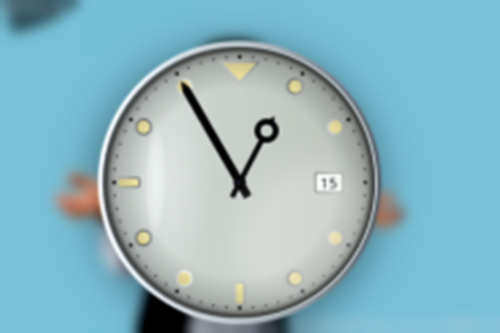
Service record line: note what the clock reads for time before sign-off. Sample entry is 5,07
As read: 12,55
